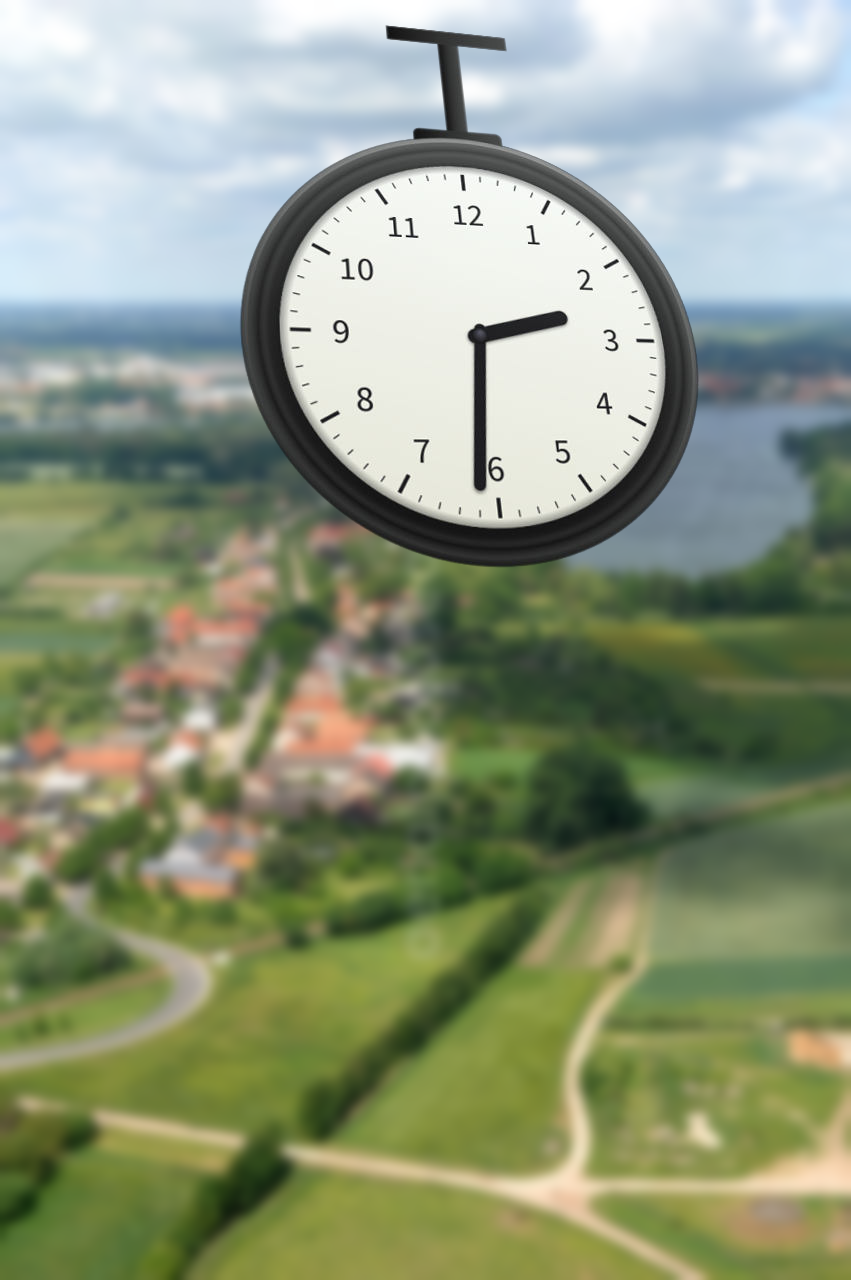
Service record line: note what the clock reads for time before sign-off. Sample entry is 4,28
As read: 2,31
